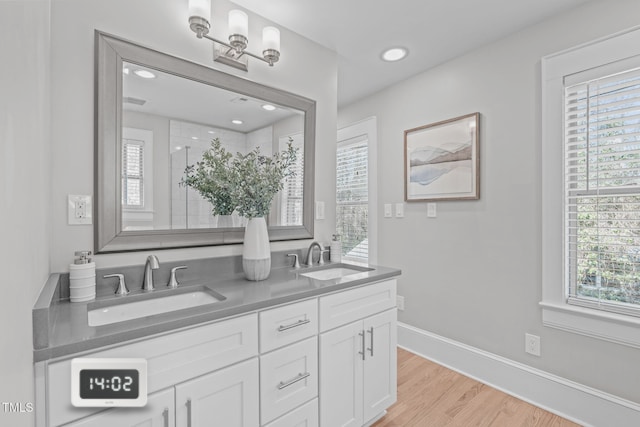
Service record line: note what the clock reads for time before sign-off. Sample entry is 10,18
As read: 14,02
